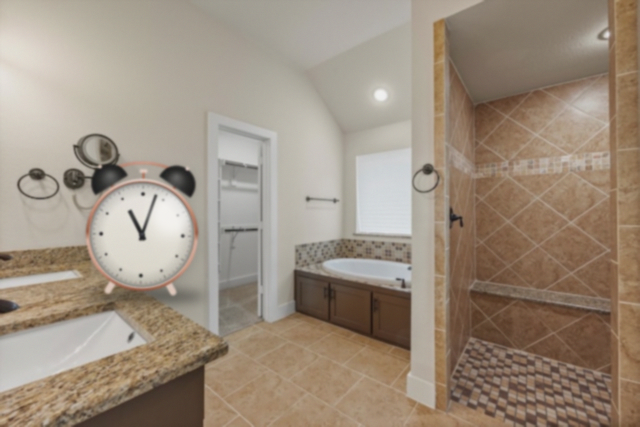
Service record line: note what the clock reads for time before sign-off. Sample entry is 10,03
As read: 11,03
